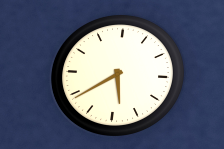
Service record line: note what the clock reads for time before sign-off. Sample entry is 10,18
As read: 5,39
